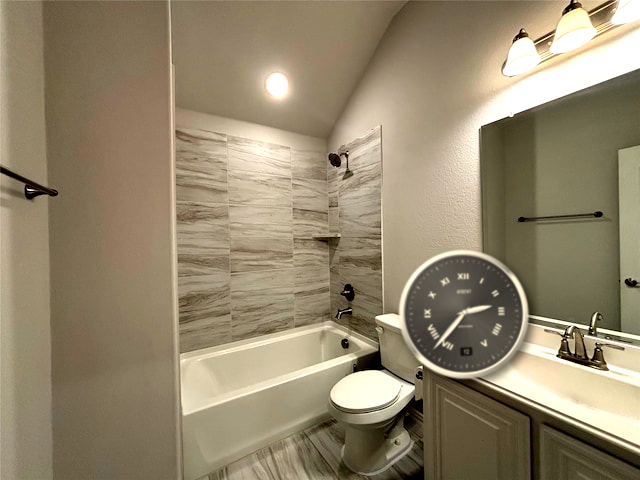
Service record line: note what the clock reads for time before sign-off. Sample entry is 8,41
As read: 2,37
